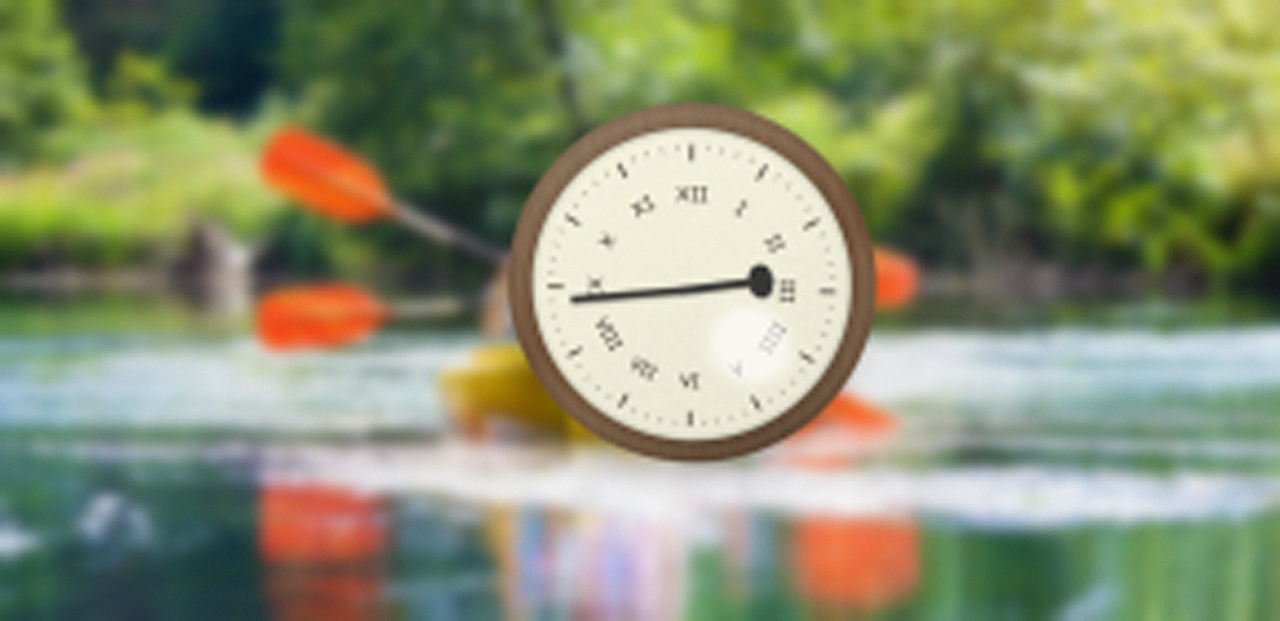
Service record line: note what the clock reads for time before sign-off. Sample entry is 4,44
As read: 2,44
